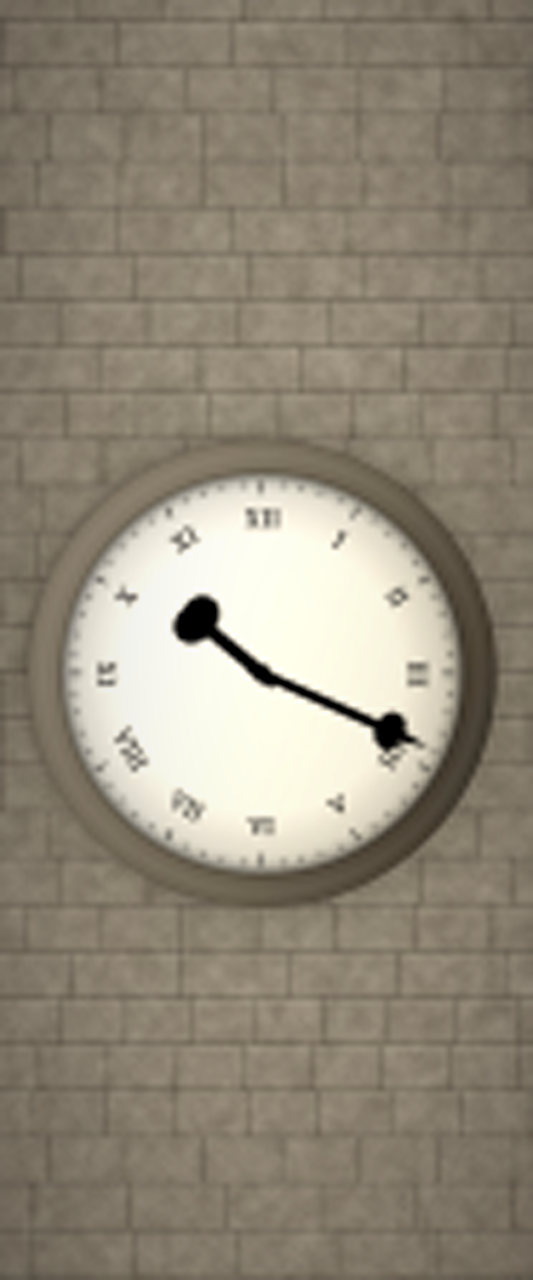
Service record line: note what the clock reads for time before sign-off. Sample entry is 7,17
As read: 10,19
